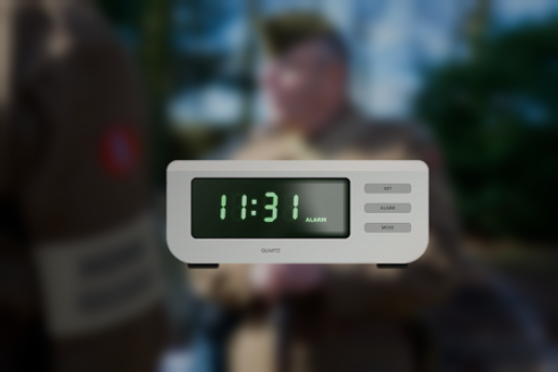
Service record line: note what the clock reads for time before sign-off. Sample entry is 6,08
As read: 11,31
